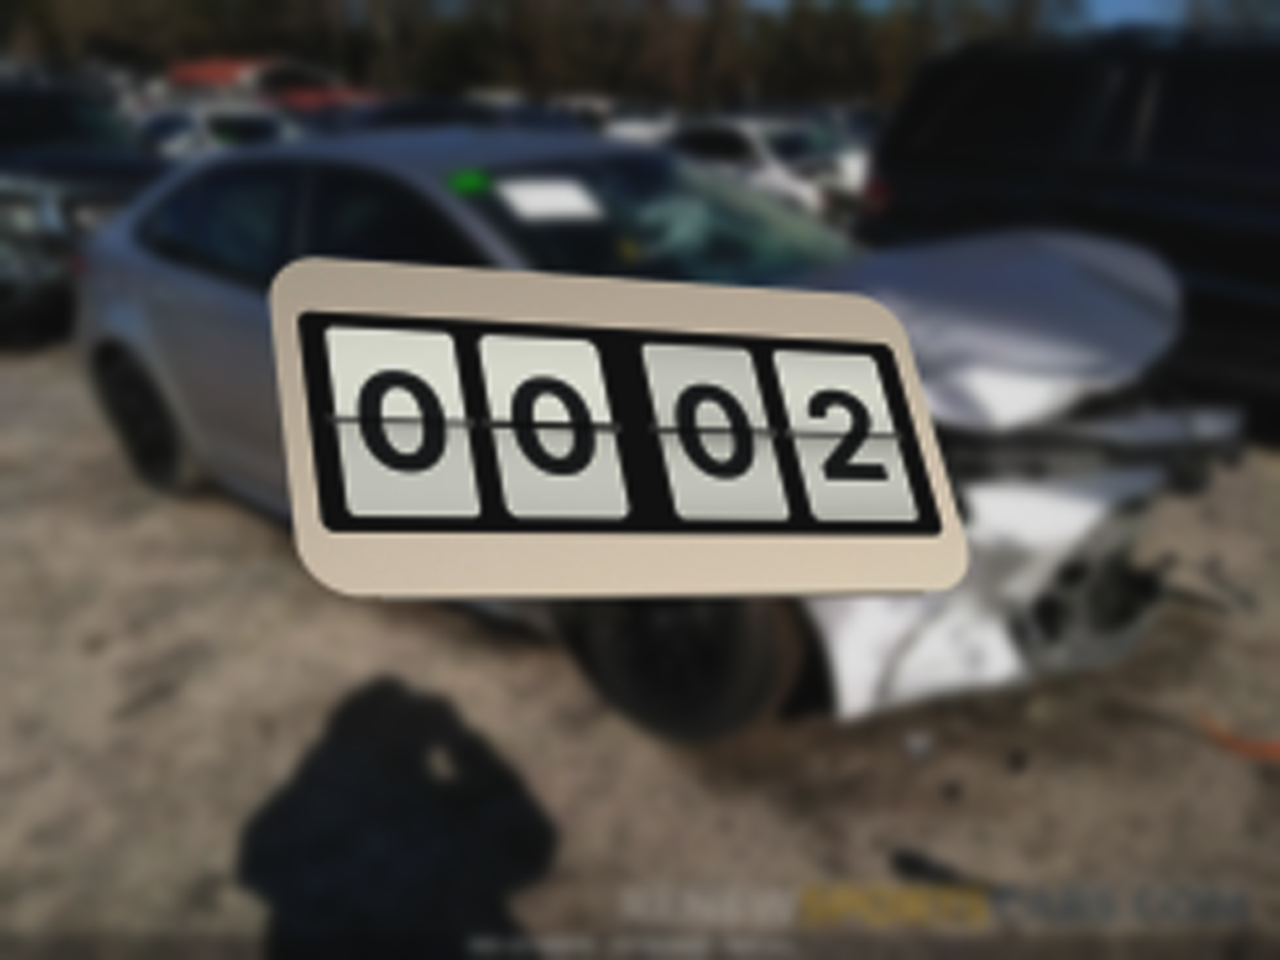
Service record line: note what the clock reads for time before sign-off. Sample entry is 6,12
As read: 0,02
